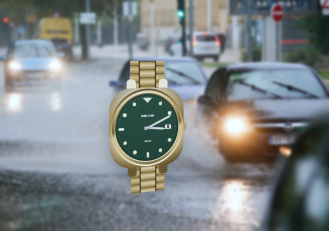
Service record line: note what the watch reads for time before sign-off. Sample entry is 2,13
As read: 3,11
